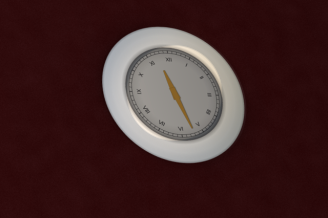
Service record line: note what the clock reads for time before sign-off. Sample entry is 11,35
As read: 11,27
